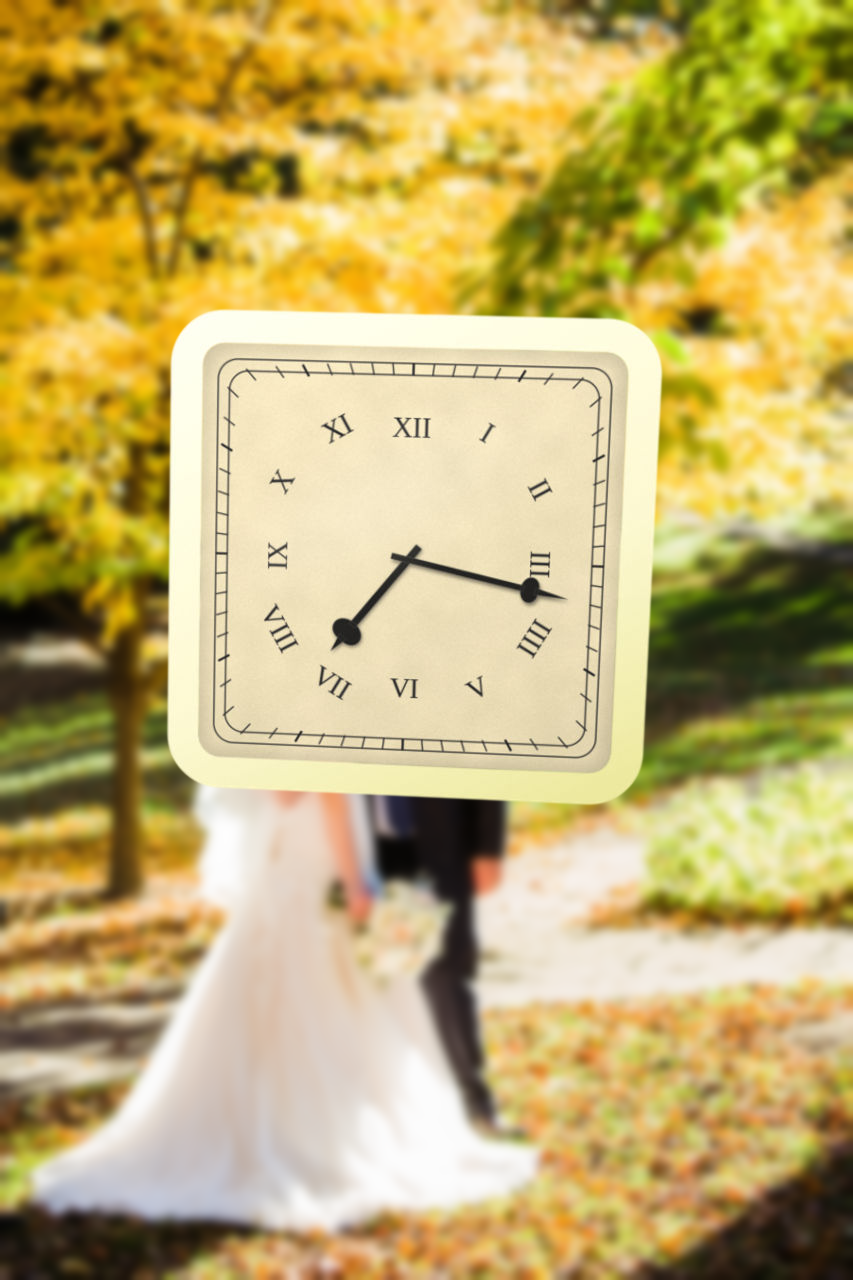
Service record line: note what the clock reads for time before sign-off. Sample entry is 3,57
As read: 7,17
